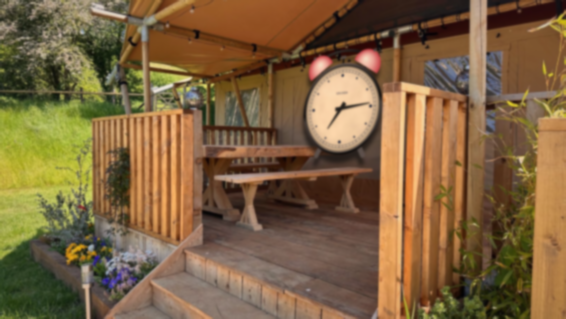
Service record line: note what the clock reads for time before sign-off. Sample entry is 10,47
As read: 7,14
